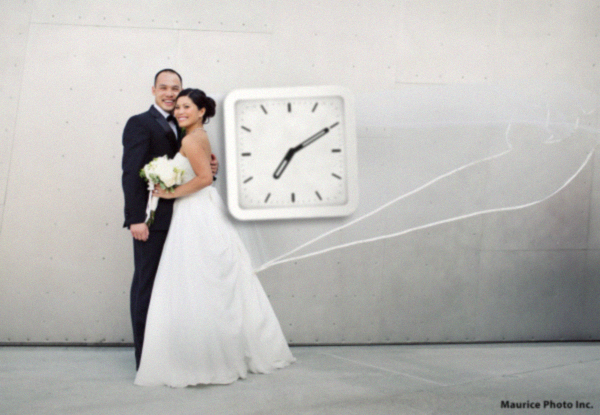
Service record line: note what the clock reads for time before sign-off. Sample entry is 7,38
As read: 7,10
